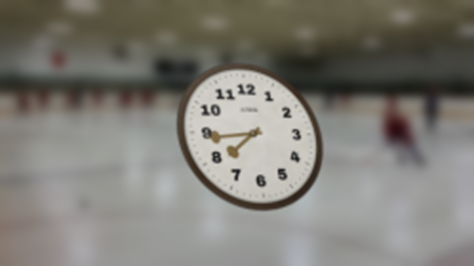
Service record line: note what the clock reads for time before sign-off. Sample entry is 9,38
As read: 7,44
